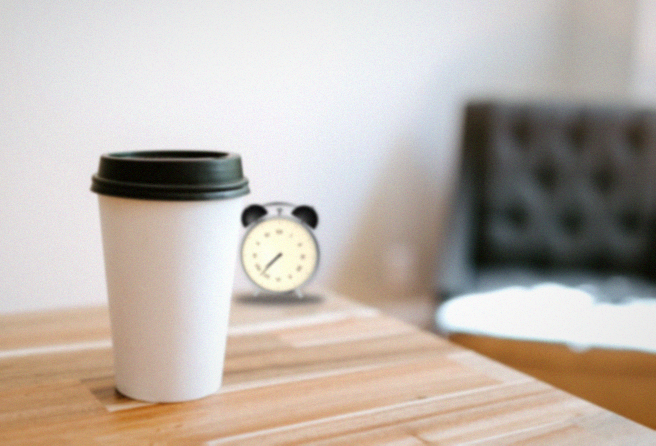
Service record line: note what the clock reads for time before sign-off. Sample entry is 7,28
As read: 7,37
